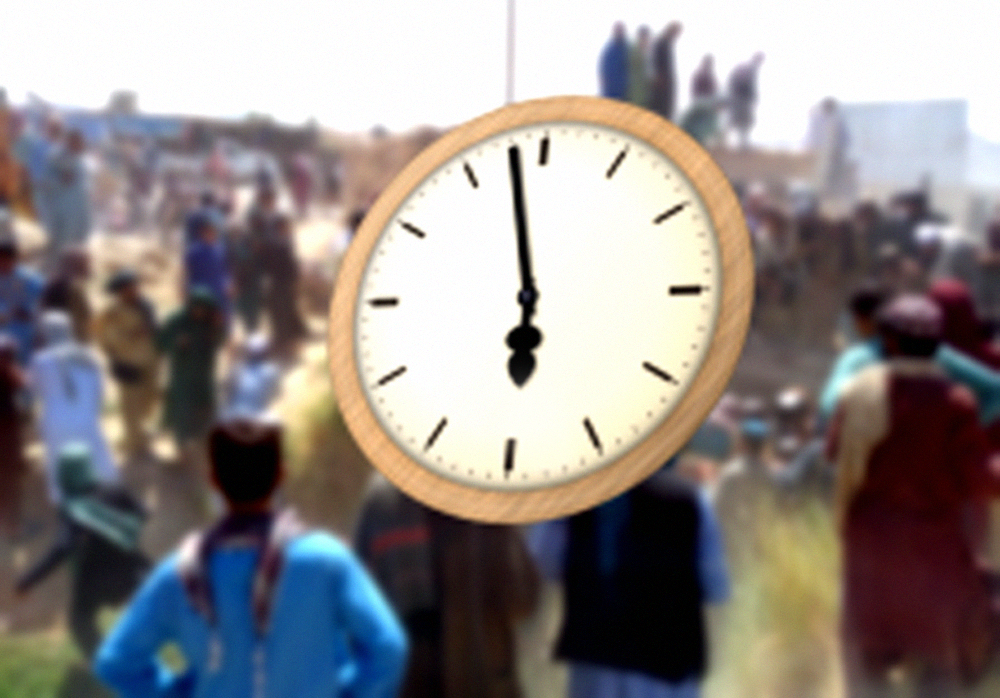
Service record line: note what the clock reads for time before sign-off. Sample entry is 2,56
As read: 5,58
